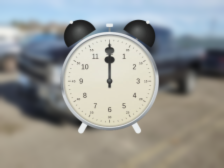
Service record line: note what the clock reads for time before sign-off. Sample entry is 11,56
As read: 12,00
